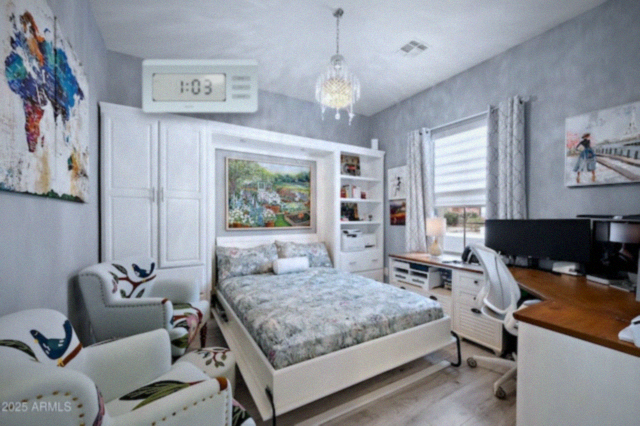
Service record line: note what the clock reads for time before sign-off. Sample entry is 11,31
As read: 1,03
